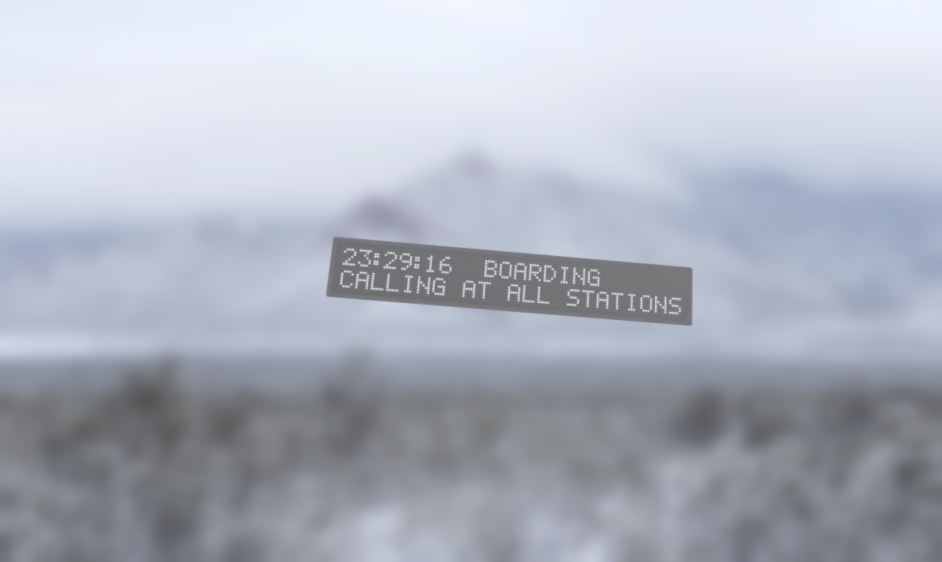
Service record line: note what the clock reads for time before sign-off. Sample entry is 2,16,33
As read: 23,29,16
